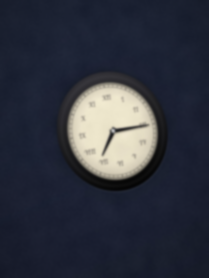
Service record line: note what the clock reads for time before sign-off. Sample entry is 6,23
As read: 7,15
